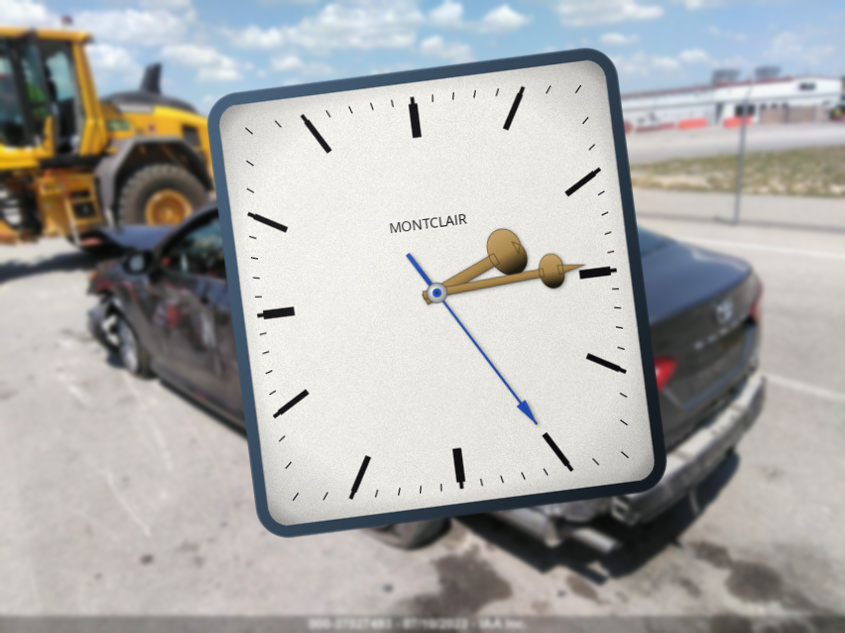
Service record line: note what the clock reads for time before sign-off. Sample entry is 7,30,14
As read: 2,14,25
